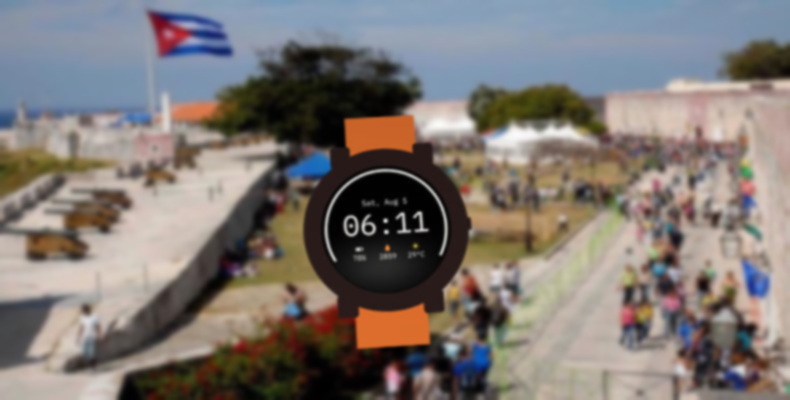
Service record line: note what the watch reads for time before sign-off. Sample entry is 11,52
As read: 6,11
